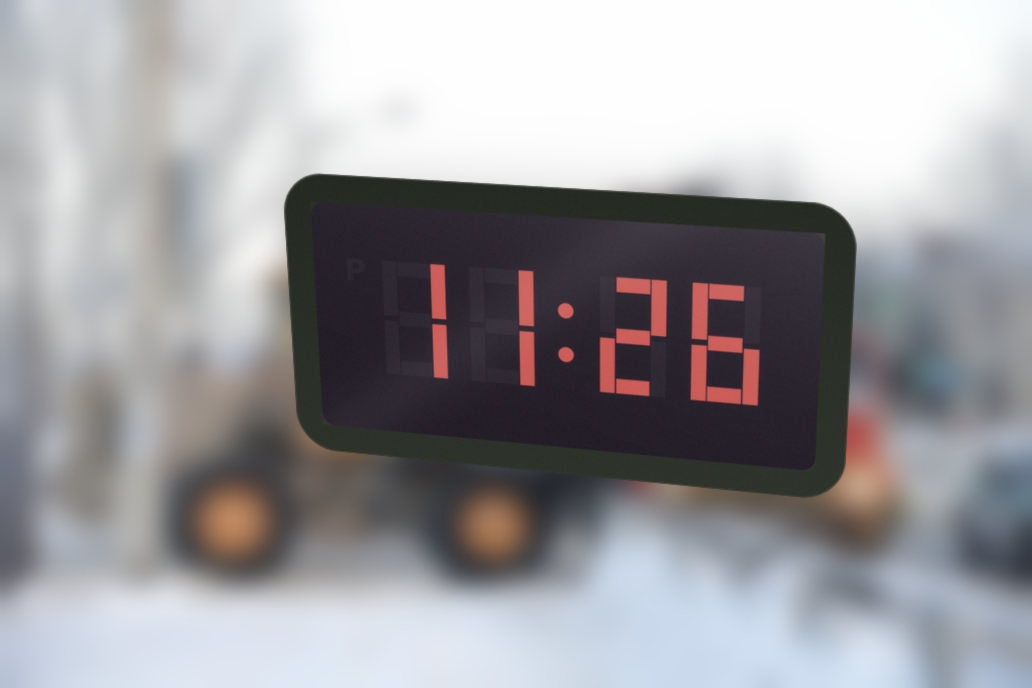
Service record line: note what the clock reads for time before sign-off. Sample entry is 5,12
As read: 11,26
